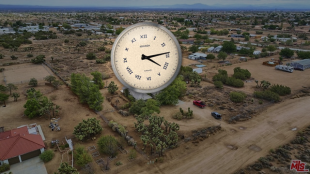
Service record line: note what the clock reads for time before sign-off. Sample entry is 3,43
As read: 4,14
